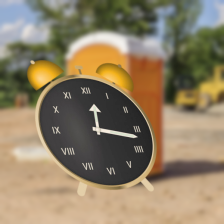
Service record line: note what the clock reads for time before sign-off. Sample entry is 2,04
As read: 12,17
